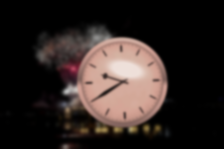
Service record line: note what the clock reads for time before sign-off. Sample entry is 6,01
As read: 9,40
